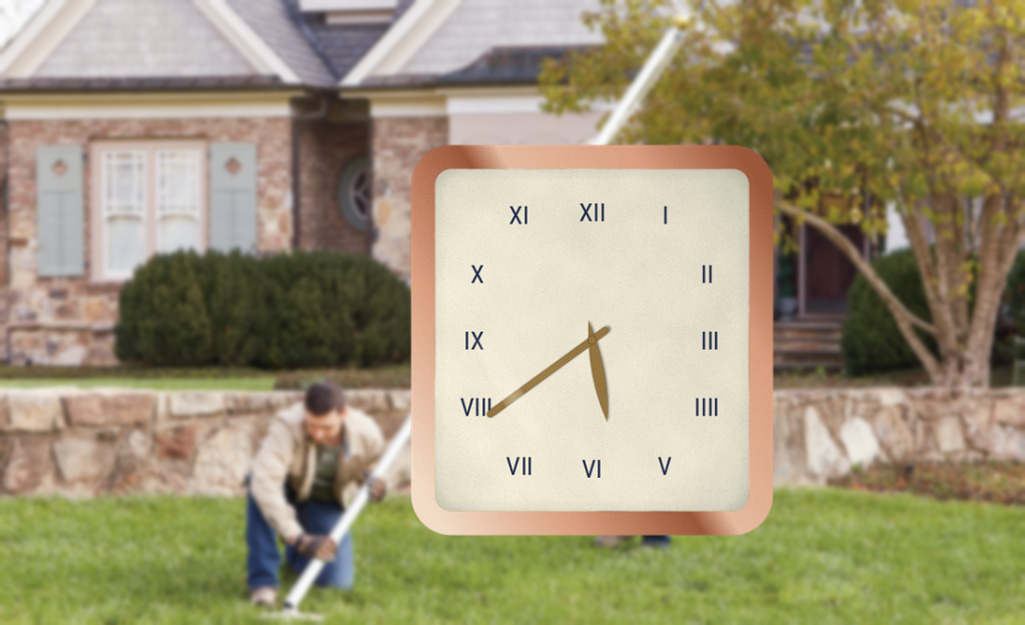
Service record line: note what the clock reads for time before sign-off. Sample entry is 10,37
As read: 5,39
